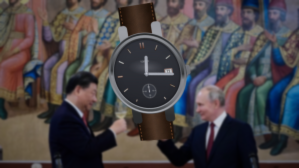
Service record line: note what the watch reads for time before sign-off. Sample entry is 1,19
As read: 12,16
